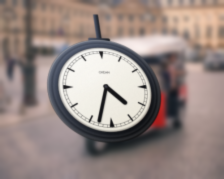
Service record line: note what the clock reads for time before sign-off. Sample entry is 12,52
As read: 4,33
